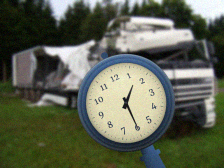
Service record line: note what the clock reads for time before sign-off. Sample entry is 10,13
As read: 1,30
